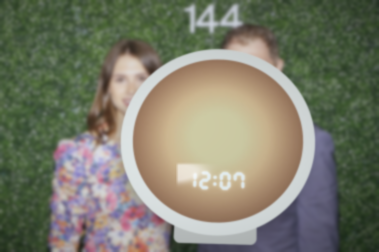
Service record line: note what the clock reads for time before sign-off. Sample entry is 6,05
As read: 12,07
